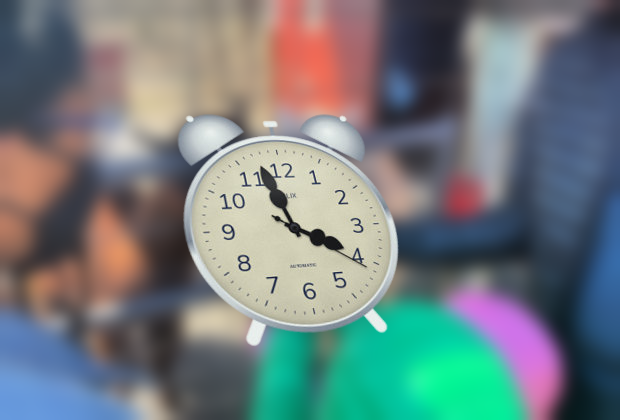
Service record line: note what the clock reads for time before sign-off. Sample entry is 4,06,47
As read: 3,57,21
